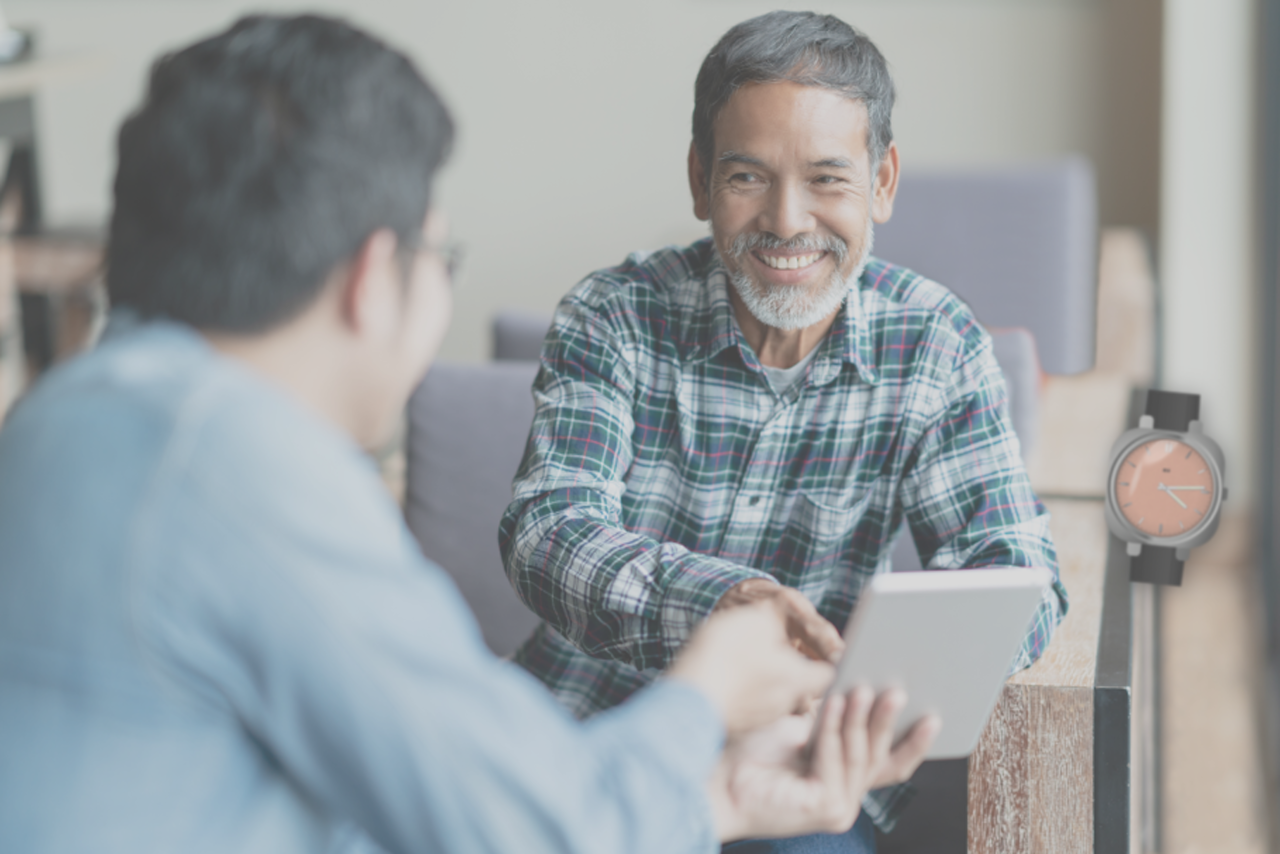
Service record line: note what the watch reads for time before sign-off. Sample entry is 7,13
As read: 4,14
